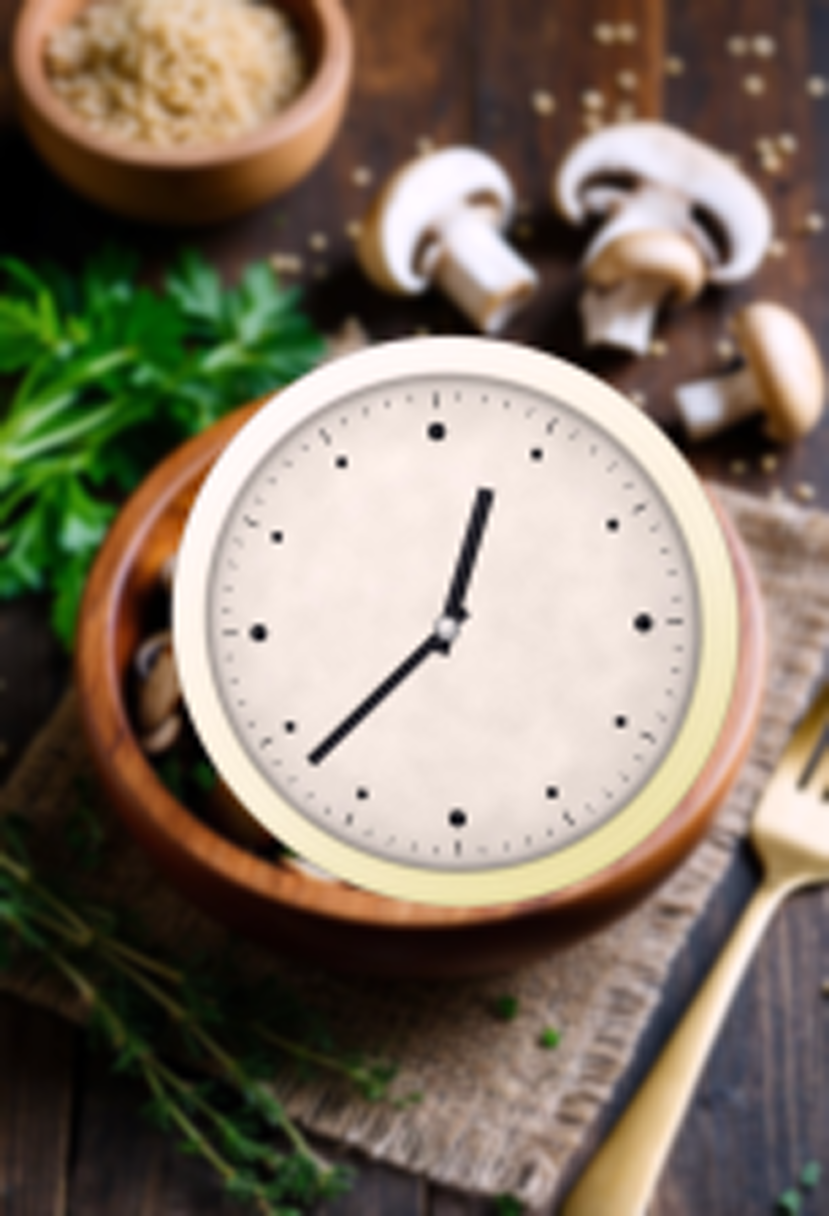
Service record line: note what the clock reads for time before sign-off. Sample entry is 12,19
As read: 12,38
